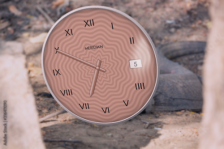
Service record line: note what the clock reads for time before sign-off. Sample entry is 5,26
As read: 6,50
